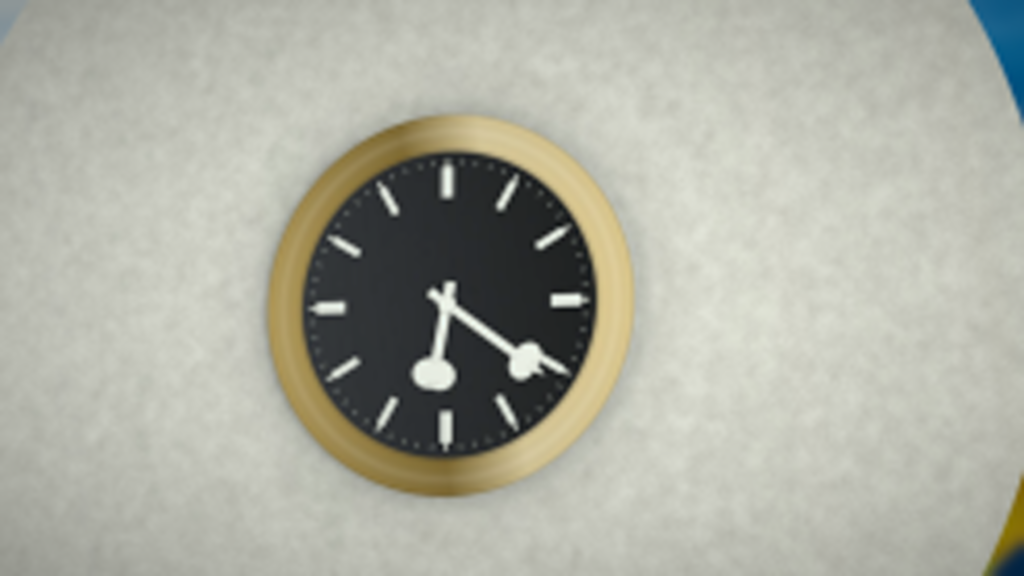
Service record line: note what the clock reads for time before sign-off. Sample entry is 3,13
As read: 6,21
